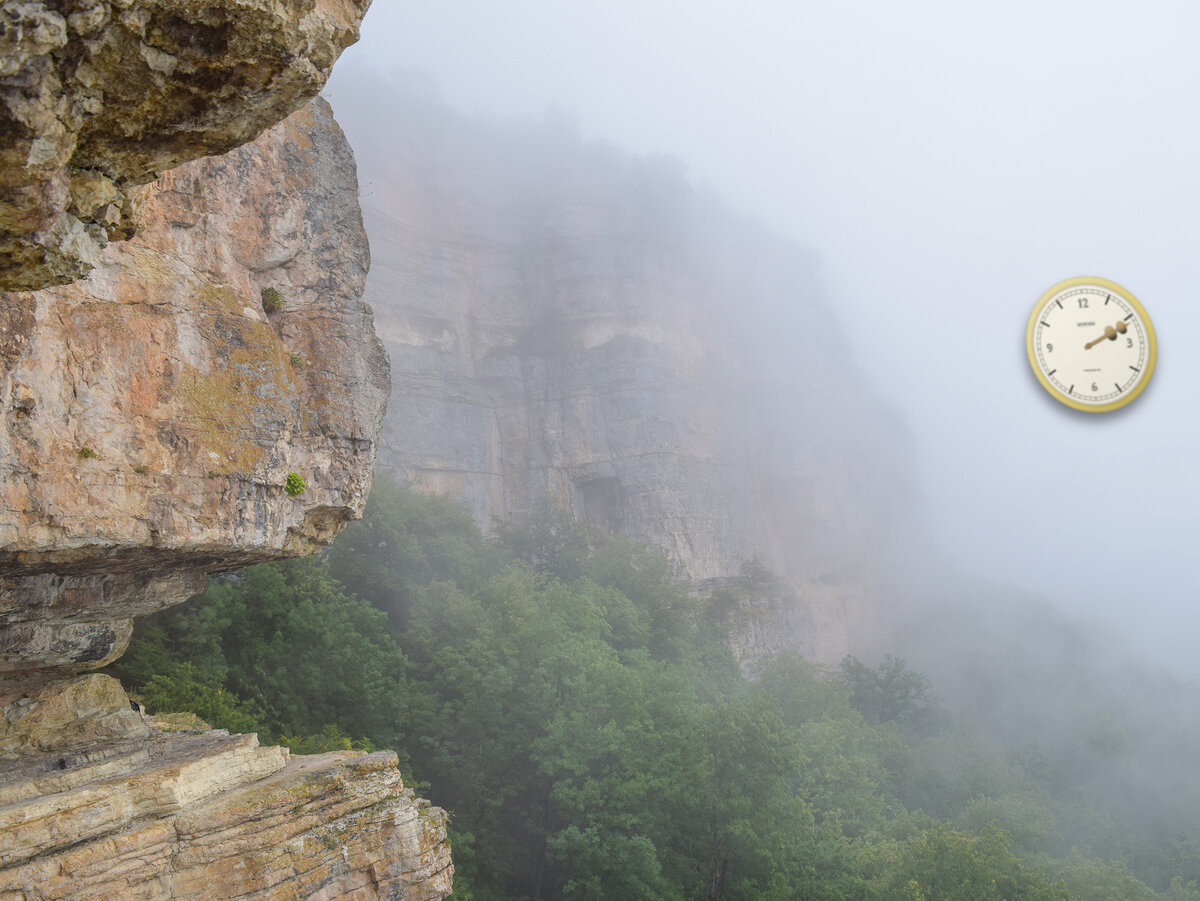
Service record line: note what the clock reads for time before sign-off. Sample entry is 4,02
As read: 2,11
